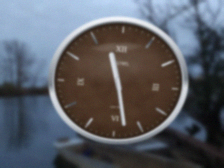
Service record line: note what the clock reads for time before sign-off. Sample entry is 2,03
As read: 11,28
